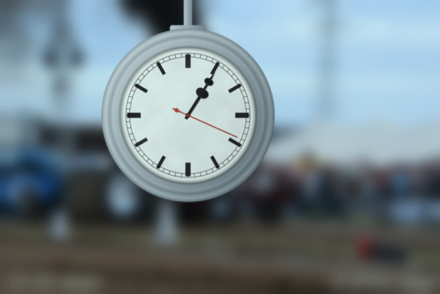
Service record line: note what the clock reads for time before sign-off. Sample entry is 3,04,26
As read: 1,05,19
